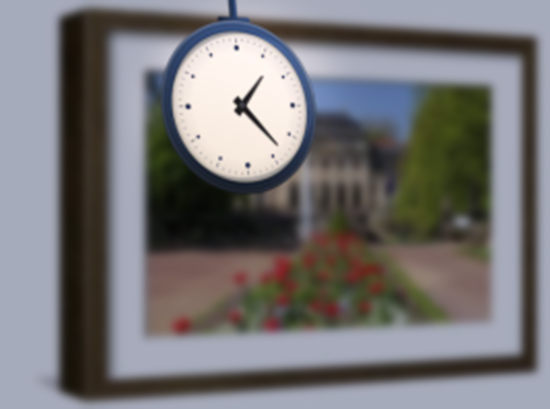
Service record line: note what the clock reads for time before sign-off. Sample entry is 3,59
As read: 1,23
